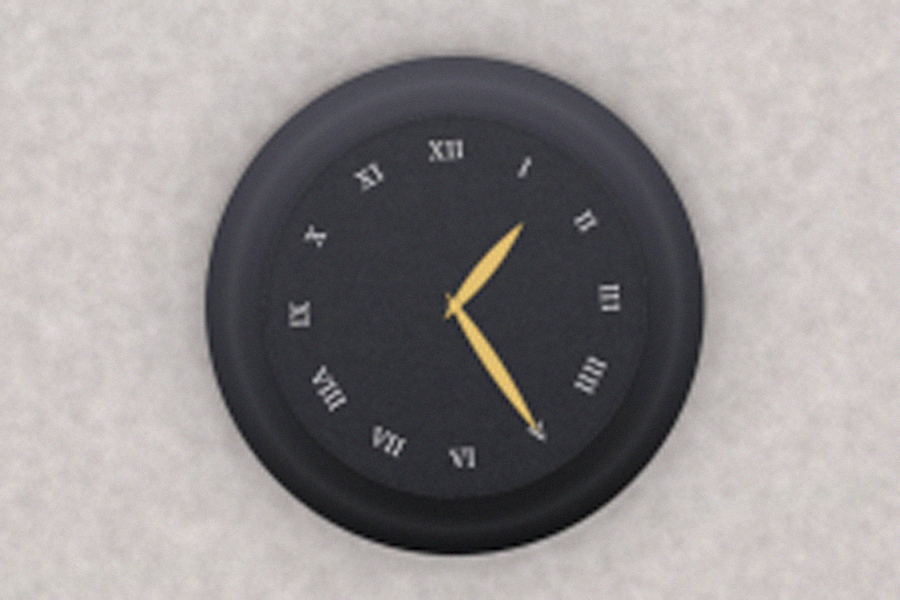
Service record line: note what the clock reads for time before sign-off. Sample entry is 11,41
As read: 1,25
